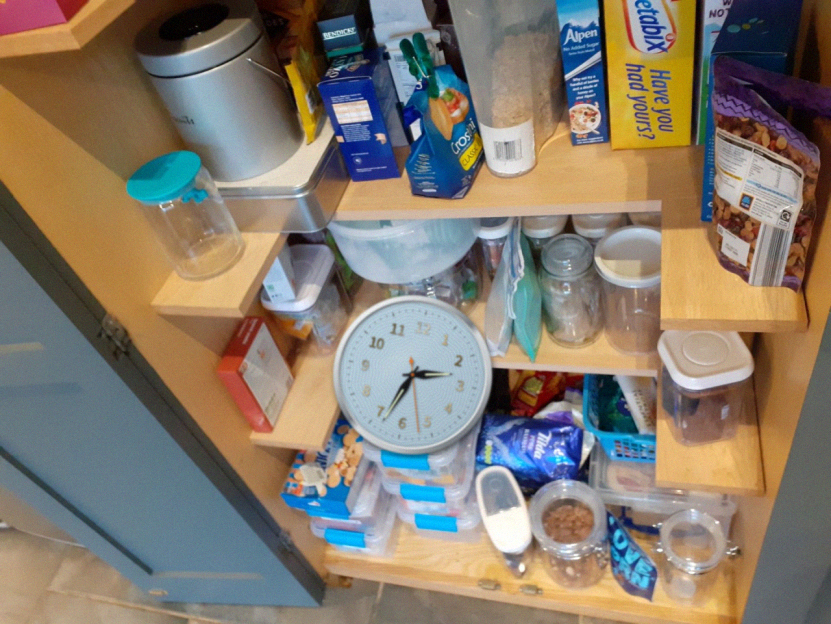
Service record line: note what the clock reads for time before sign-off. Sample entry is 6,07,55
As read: 2,33,27
